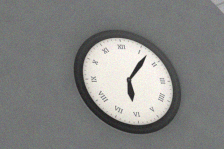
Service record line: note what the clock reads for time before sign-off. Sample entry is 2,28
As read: 6,07
